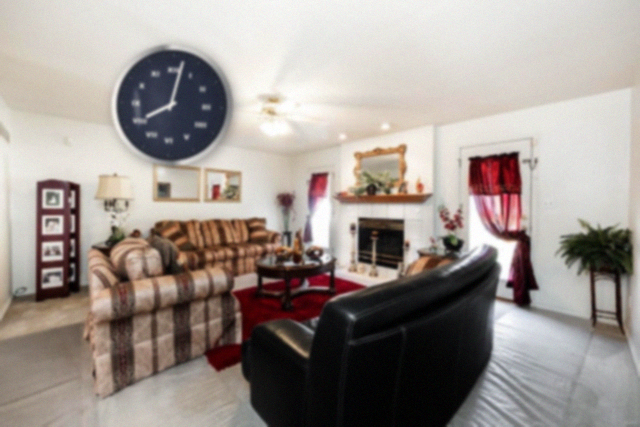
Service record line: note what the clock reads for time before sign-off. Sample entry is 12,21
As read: 8,02
